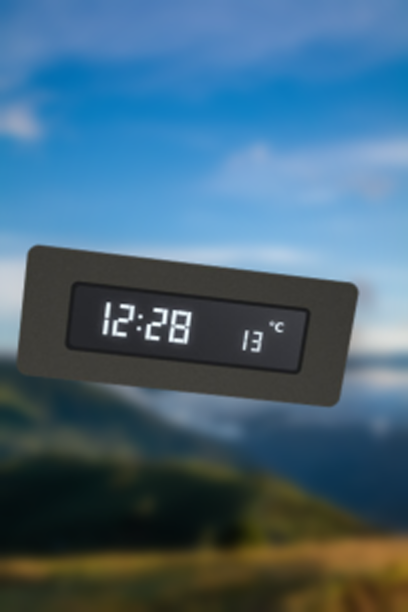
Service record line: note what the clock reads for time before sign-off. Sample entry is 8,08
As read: 12,28
